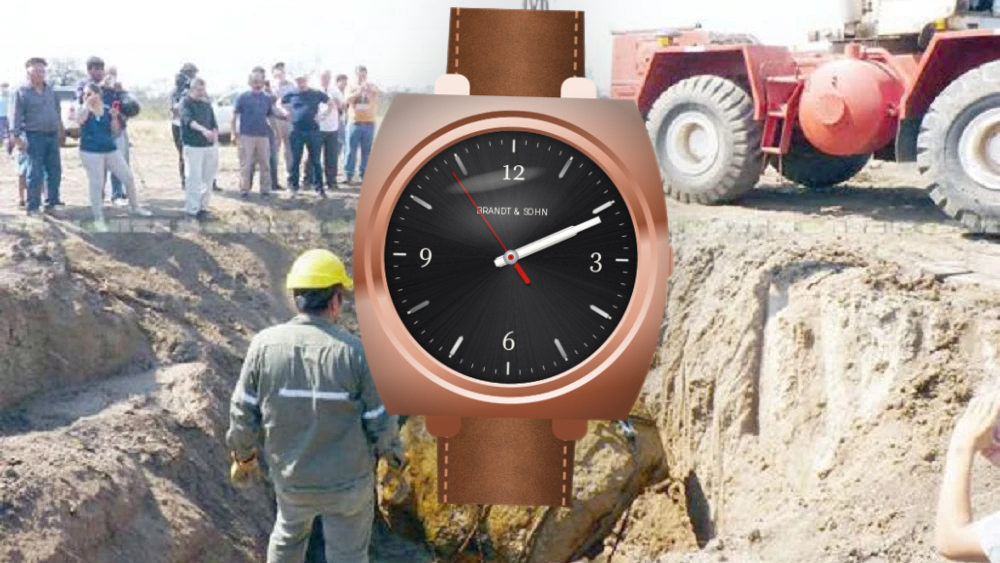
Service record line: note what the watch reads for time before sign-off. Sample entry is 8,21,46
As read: 2,10,54
